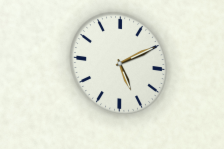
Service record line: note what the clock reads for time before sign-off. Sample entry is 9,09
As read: 5,10
